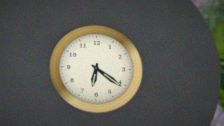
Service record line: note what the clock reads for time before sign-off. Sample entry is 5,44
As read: 6,21
